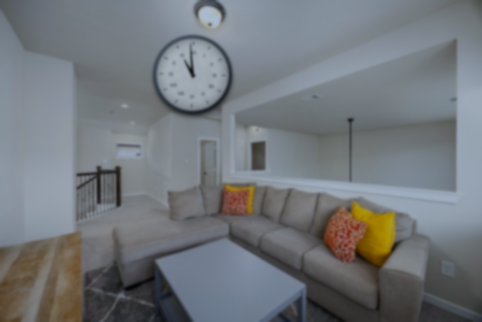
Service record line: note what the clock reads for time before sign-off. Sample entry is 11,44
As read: 10,59
